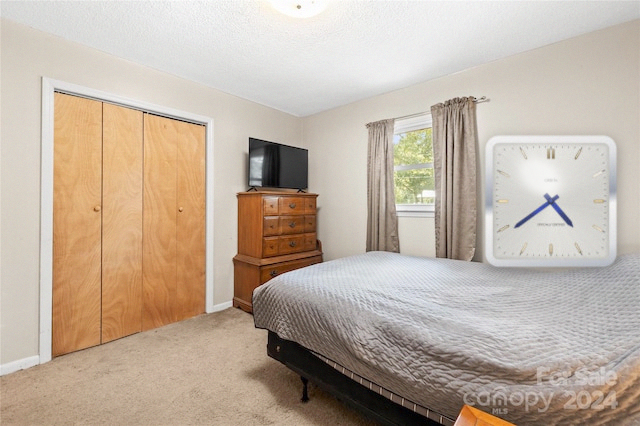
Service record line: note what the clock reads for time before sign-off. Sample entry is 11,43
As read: 4,39
